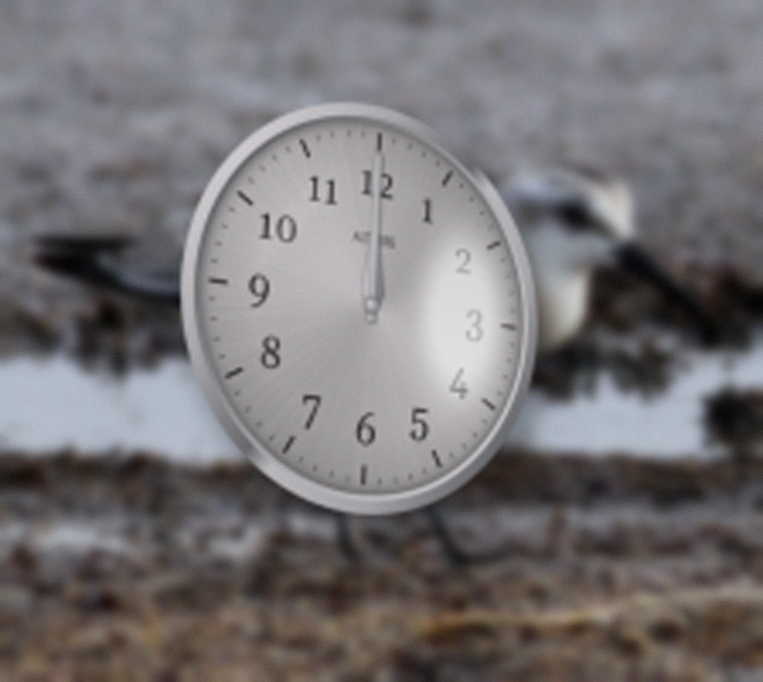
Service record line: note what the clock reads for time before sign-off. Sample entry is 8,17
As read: 12,00
